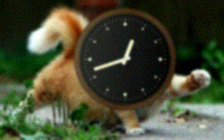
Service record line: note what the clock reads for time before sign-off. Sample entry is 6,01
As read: 12,42
